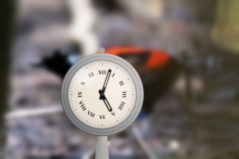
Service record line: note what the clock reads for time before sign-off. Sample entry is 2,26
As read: 5,03
